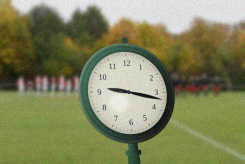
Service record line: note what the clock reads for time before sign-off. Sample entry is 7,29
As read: 9,17
